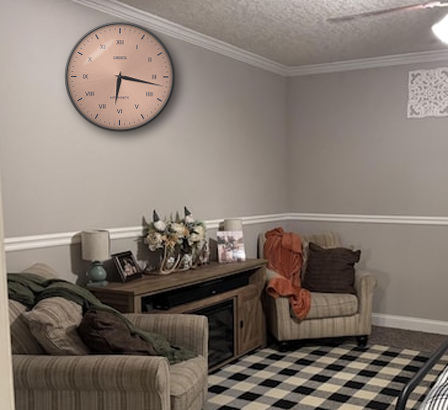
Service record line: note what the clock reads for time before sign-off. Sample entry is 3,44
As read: 6,17
